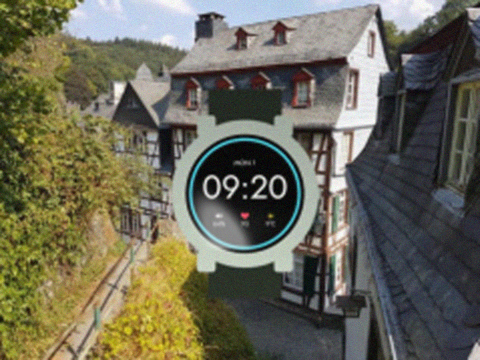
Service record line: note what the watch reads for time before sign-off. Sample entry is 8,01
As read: 9,20
